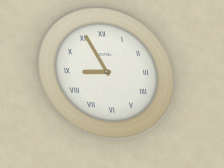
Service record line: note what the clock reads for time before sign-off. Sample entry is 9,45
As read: 8,56
